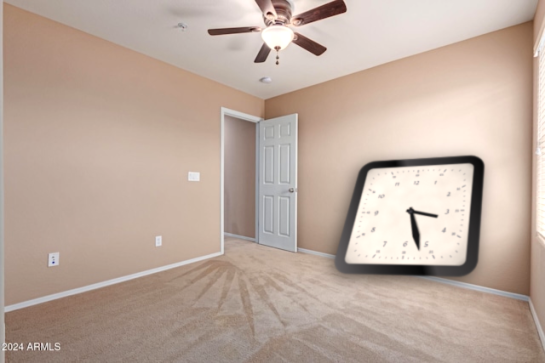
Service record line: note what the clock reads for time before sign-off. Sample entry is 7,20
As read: 3,27
